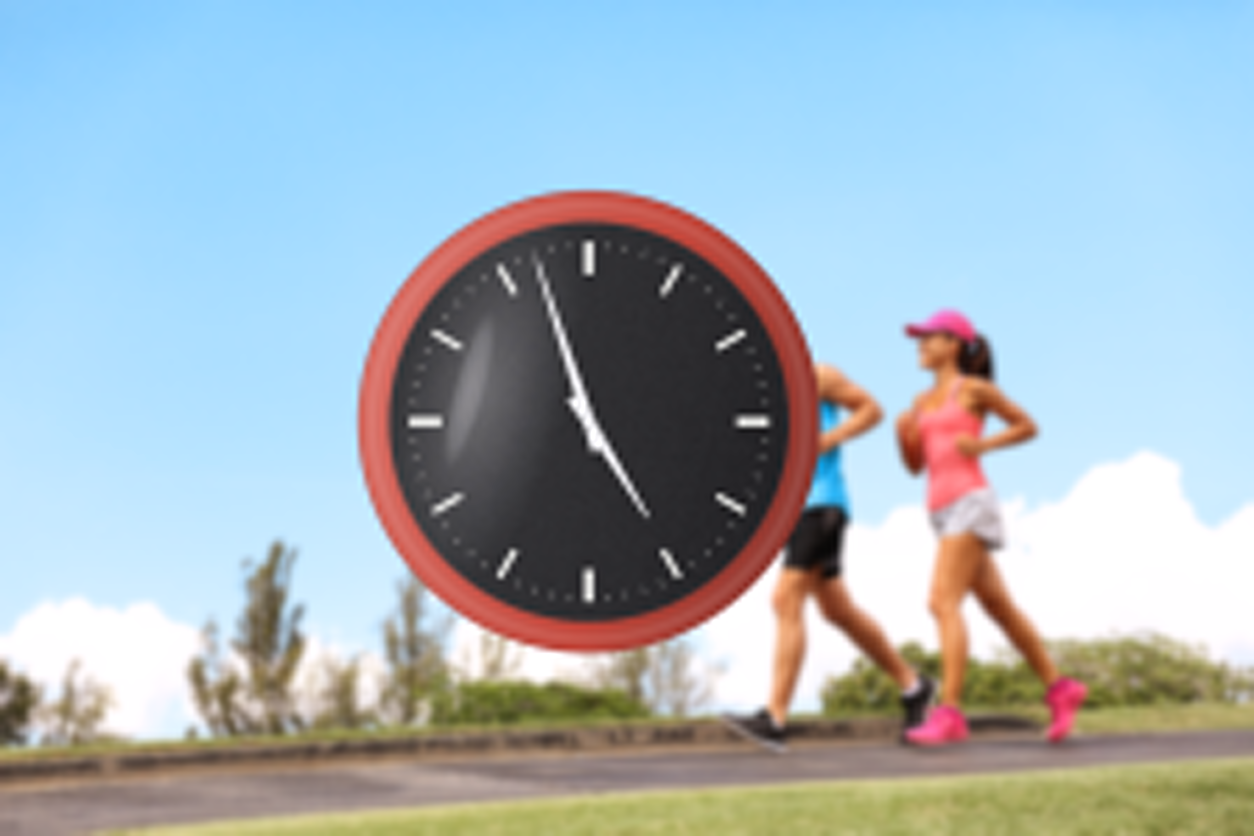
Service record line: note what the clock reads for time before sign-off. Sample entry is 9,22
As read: 4,57
